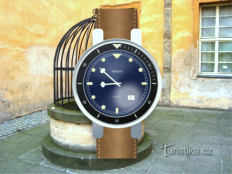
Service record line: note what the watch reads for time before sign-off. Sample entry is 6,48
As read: 8,52
